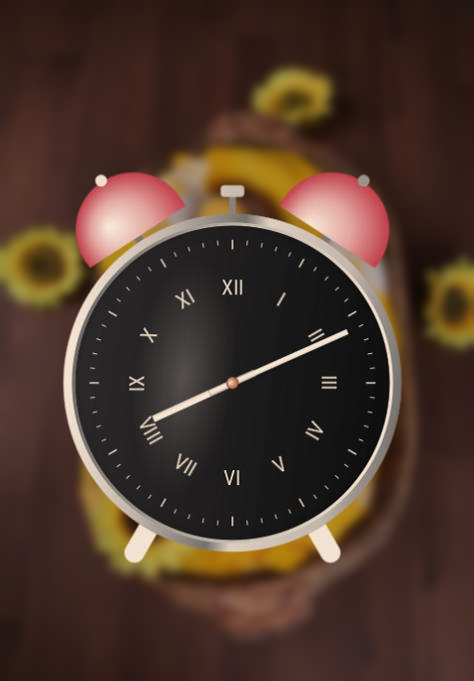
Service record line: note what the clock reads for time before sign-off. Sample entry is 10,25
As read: 8,11
